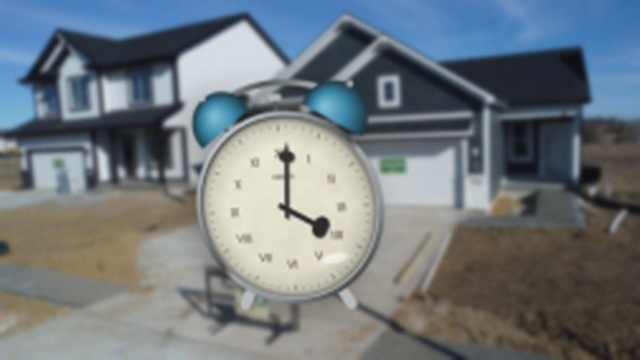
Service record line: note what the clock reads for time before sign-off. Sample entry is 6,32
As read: 4,01
